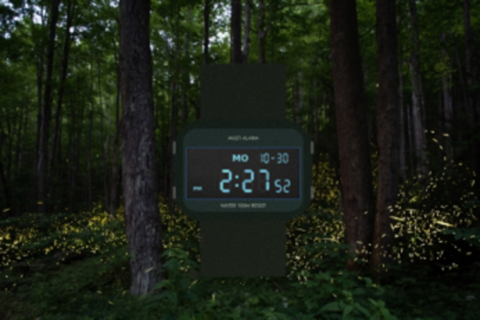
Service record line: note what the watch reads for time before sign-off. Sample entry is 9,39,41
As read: 2,27,52
